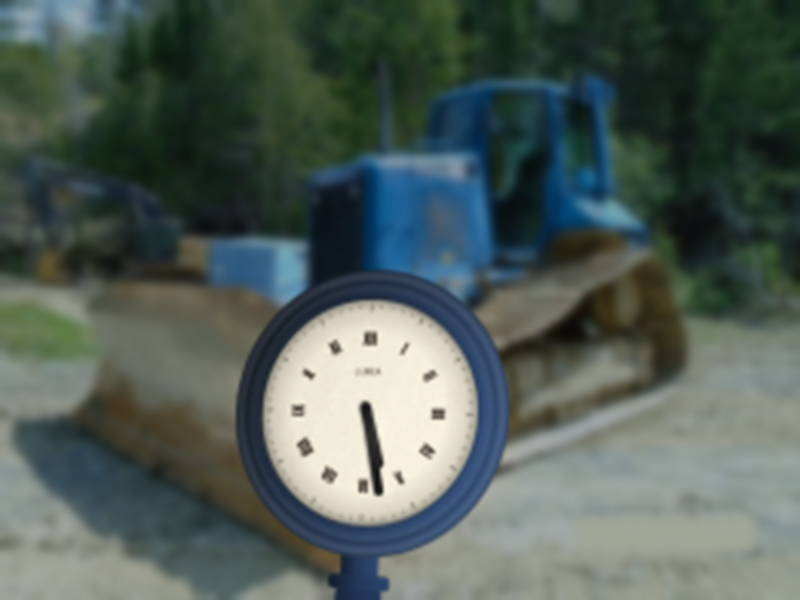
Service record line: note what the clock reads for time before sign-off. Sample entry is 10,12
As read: 5,28
